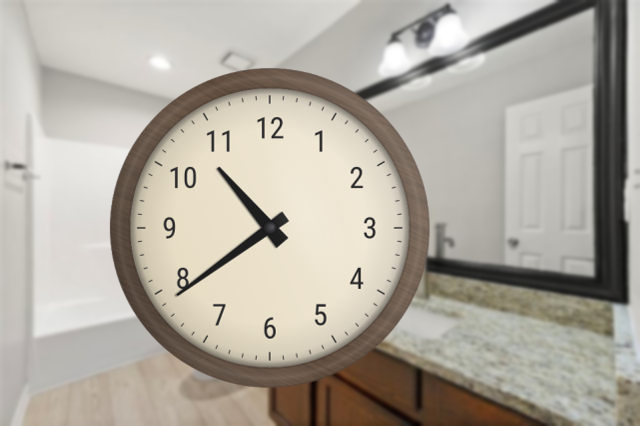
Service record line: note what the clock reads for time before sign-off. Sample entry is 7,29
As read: 10,39
